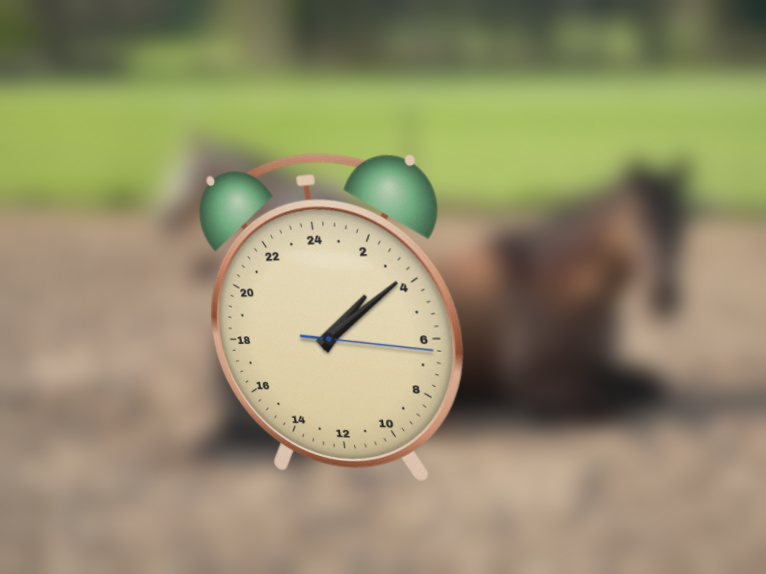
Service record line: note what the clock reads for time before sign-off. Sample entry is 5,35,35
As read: 3,09,16
